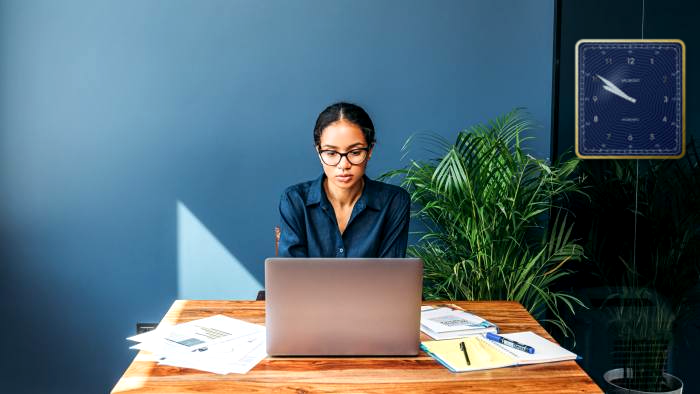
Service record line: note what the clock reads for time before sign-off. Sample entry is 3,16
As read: 9,51
